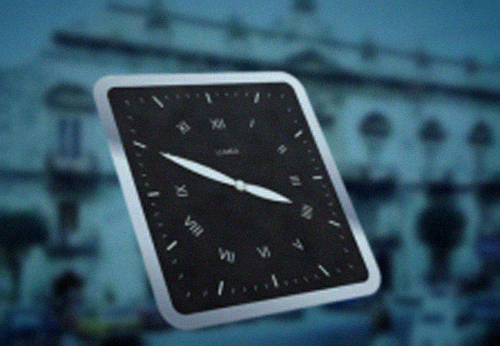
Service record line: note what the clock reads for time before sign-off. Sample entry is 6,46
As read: 3,50
